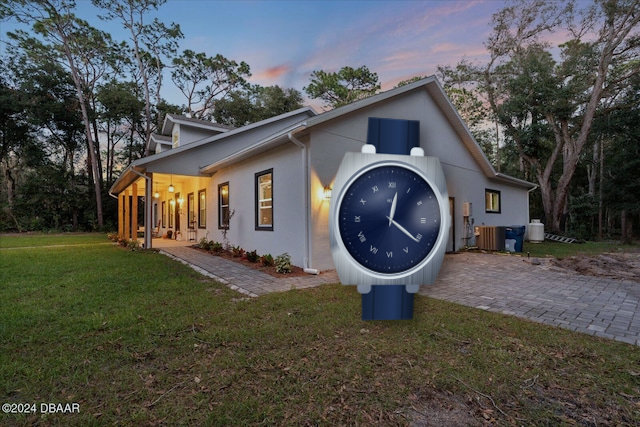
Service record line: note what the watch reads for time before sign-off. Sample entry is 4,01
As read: 12,21
